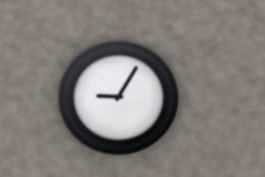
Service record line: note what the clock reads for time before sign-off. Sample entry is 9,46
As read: 9,05
